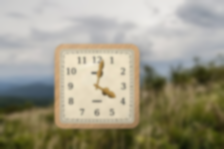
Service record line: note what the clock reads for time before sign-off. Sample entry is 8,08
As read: 4,02
